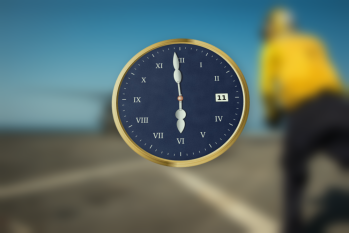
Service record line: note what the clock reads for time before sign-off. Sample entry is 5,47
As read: 5,59
